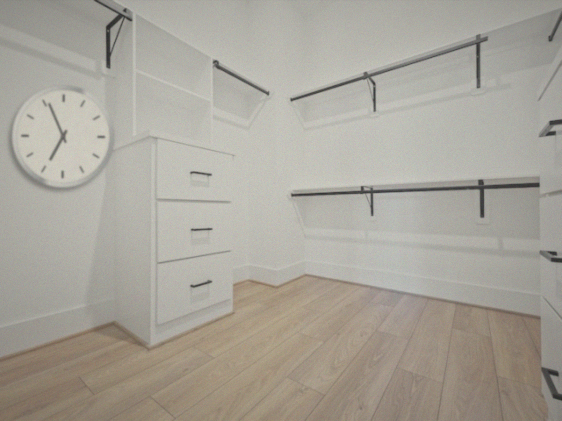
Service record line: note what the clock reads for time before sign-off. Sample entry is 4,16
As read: 6,56
